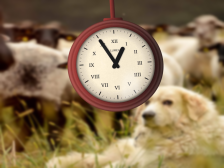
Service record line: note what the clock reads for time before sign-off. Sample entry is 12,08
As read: 12,55
